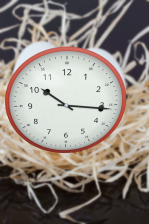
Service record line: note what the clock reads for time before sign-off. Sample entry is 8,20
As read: 10,16
